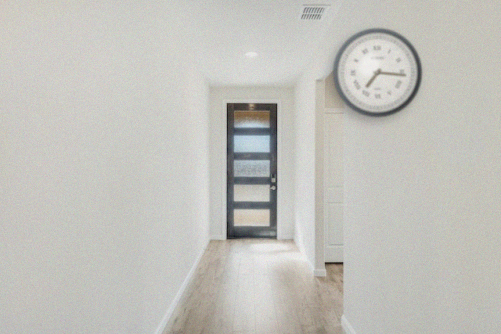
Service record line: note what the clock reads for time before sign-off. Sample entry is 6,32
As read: 7,16
